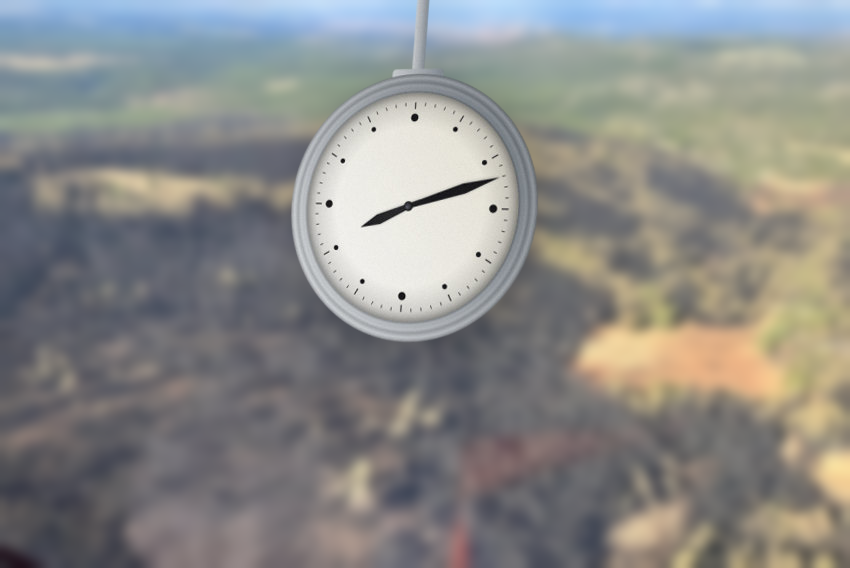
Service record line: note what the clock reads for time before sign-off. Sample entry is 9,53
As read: 8,12
